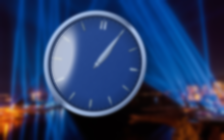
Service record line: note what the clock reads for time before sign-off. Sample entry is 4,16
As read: 1,05
